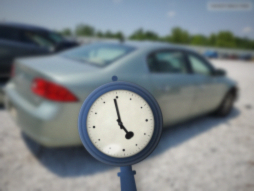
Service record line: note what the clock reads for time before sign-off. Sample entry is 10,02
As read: 4,59
